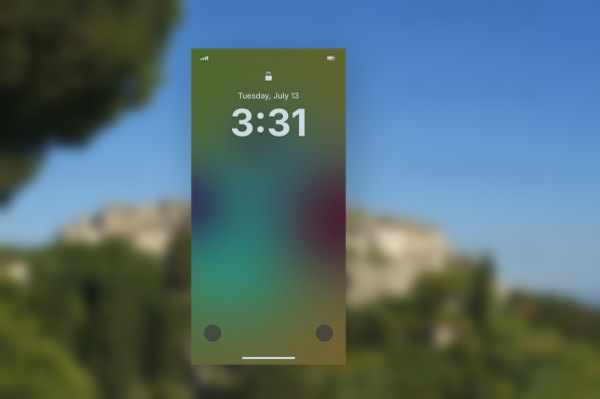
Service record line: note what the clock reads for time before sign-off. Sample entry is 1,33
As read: 3,31
